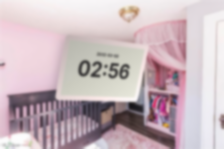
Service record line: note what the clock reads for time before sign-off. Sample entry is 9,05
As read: 2,56
